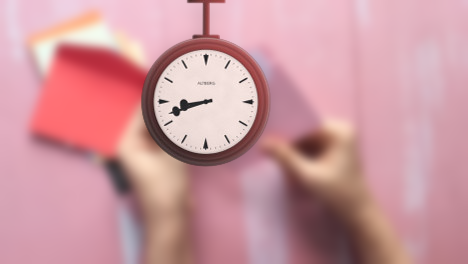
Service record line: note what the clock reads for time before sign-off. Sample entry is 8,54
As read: 8,42
